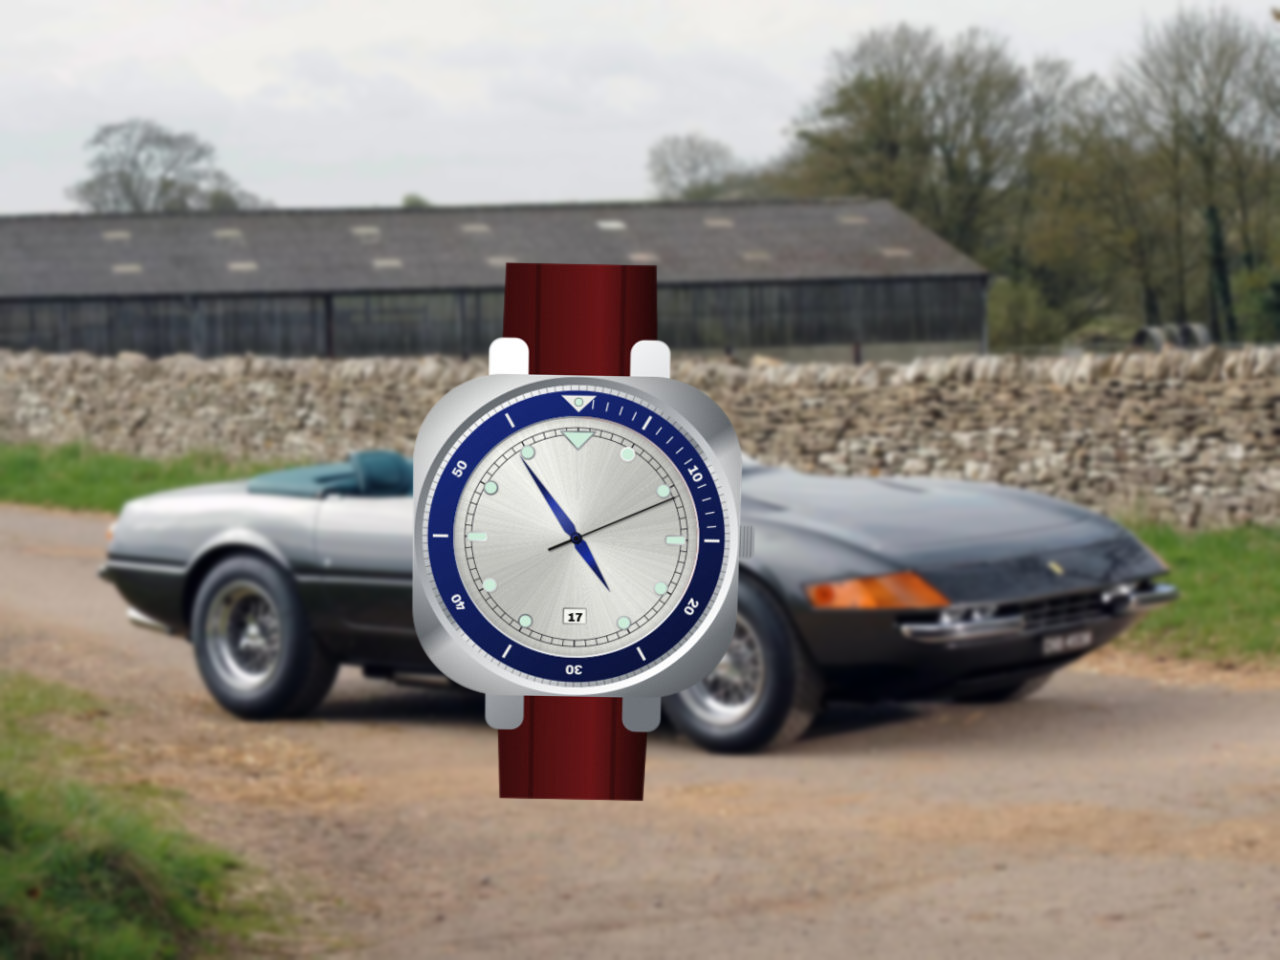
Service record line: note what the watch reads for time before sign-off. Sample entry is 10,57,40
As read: 4,54,11
